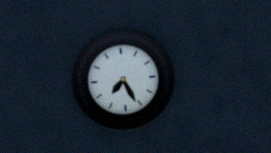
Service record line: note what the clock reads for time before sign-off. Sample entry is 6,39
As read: 7,26
